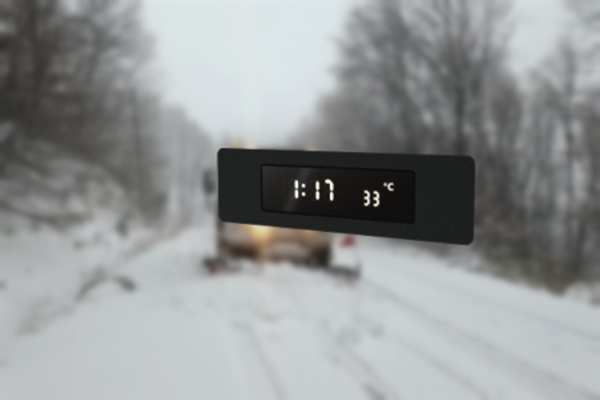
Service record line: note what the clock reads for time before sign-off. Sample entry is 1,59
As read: 1,17
